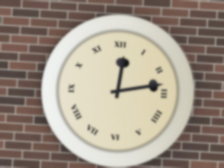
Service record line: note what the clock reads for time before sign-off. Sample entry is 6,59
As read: 12,13
